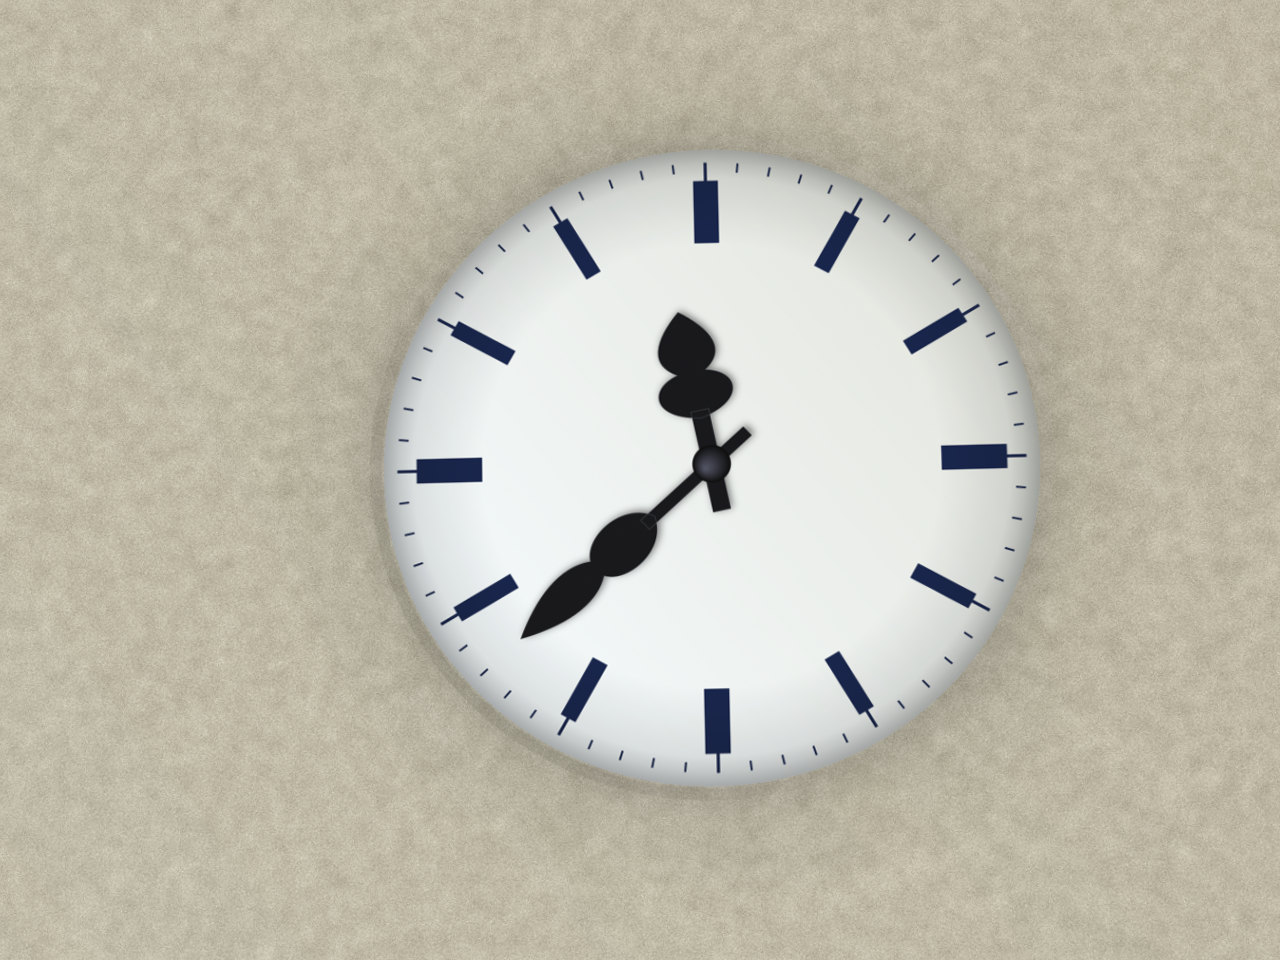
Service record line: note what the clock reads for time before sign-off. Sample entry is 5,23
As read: 11,38
